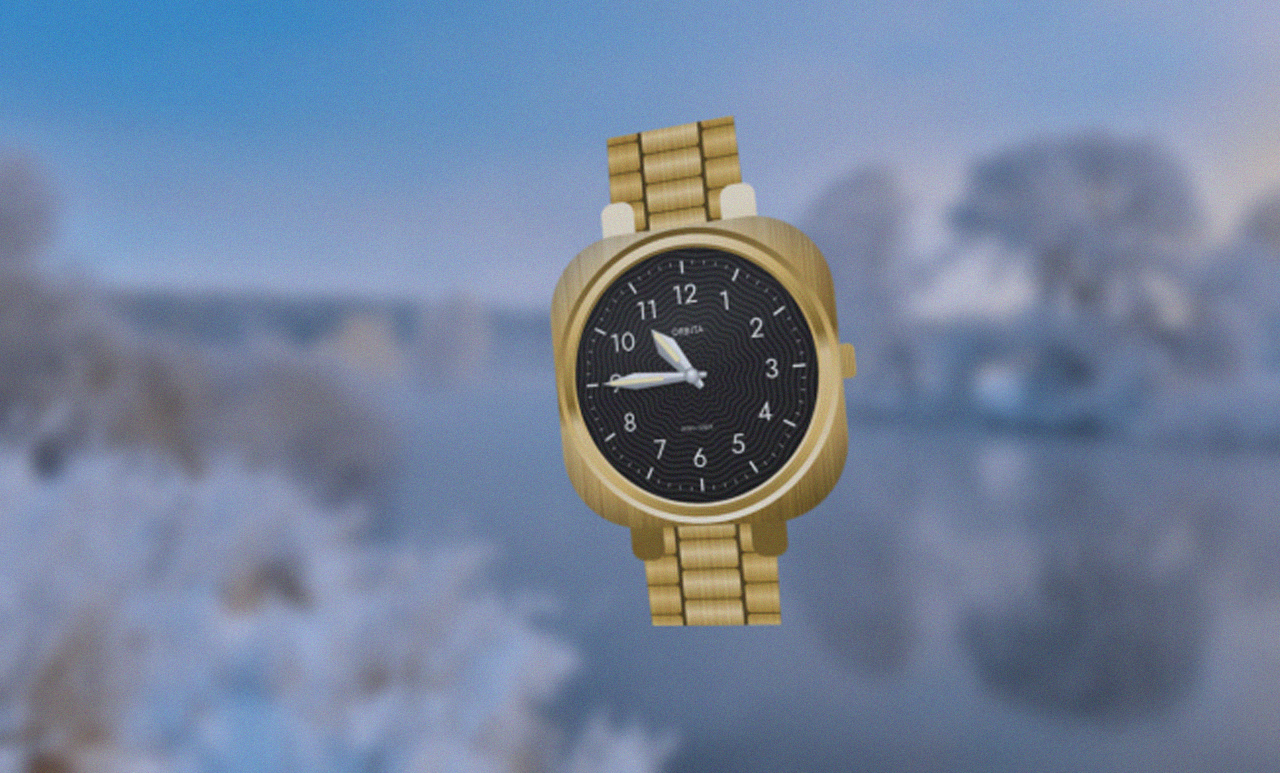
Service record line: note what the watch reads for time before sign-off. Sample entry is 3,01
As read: 10,45
